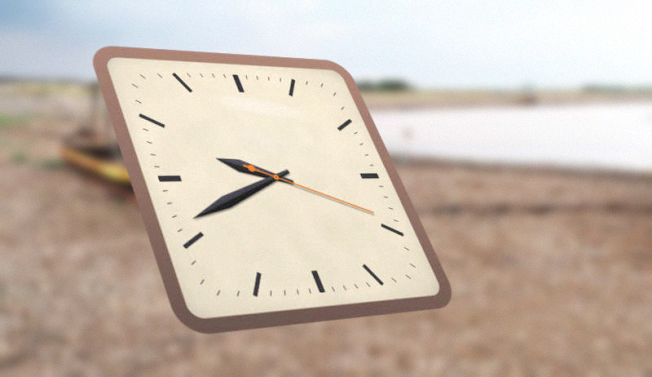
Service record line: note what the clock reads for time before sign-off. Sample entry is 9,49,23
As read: 9,41,19
